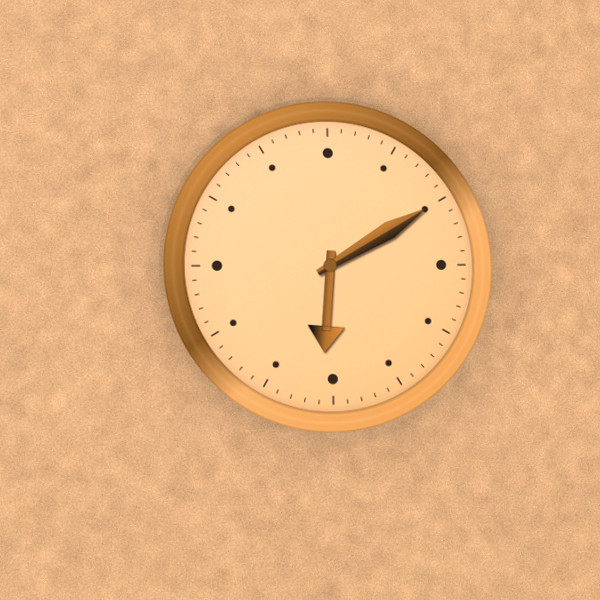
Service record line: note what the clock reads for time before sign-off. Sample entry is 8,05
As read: 6,10
